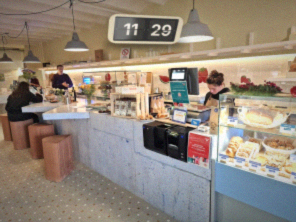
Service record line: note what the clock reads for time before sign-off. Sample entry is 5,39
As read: 11,29
